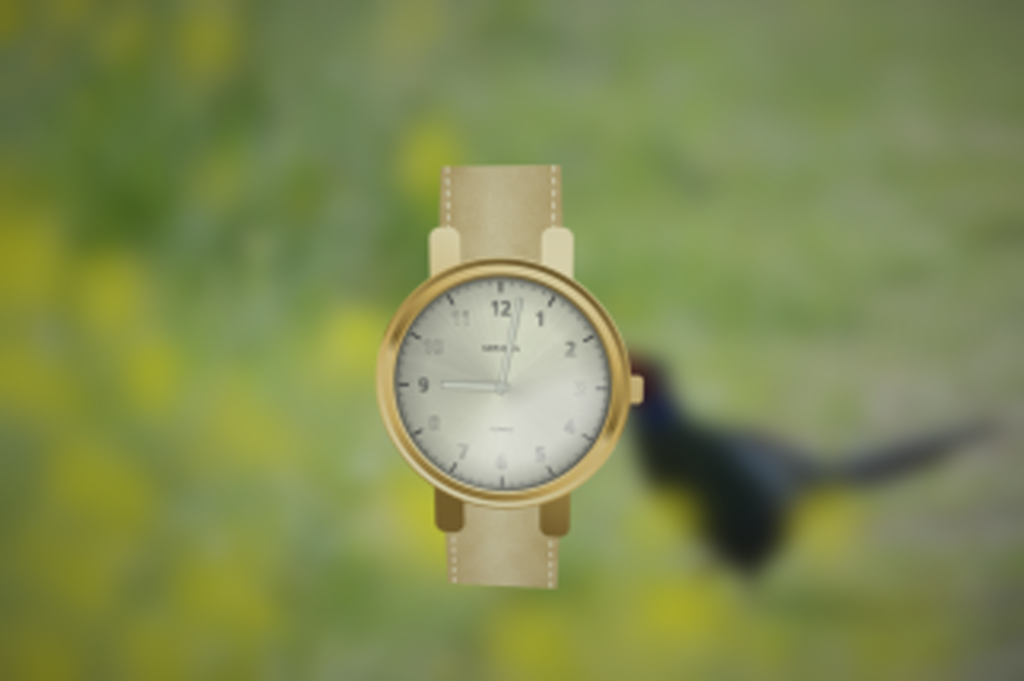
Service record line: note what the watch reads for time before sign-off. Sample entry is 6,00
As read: 9,02
